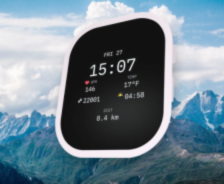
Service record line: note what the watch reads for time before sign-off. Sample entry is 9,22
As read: 15,07
